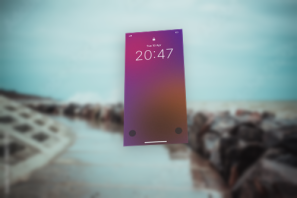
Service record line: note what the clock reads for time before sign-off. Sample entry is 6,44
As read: 20,47
